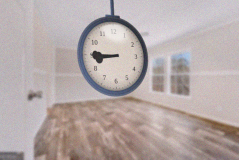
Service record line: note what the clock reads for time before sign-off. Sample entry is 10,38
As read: 8,45
